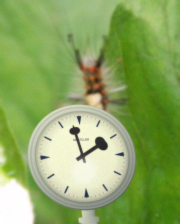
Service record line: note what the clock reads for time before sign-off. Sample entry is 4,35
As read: 1,58
